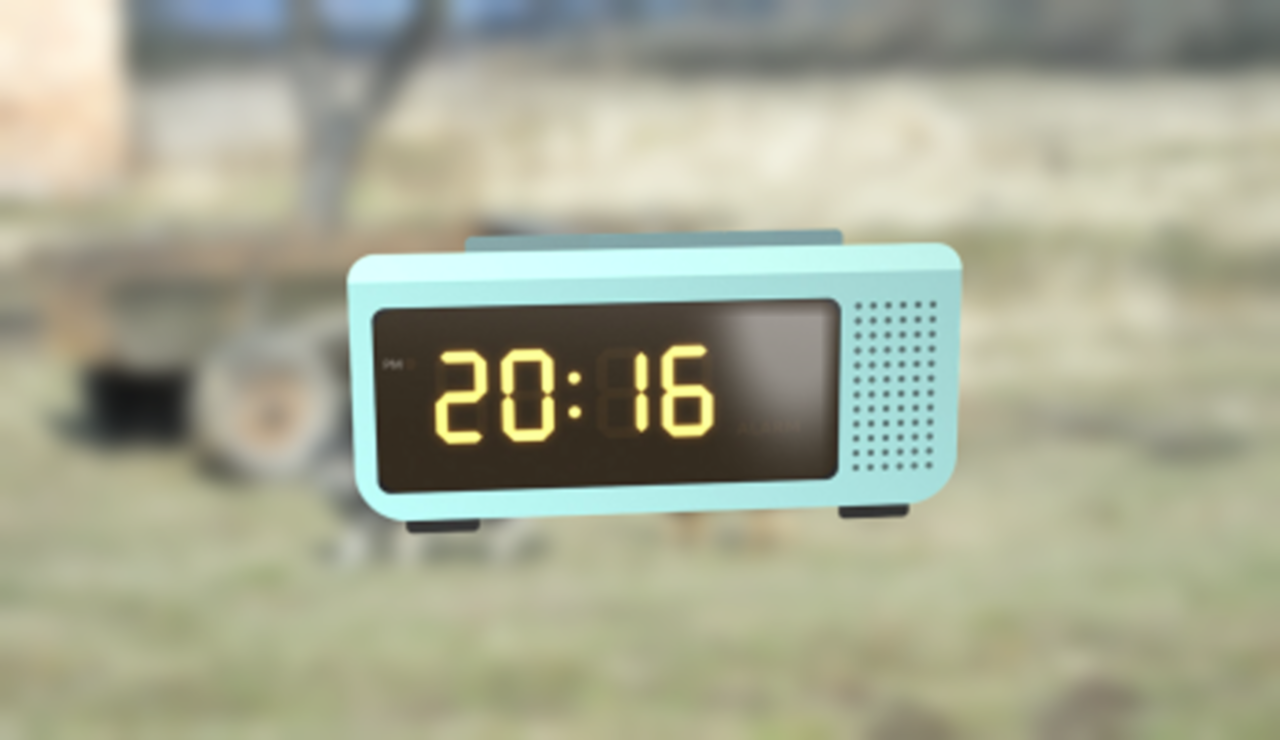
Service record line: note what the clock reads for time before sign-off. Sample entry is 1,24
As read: 20,16
